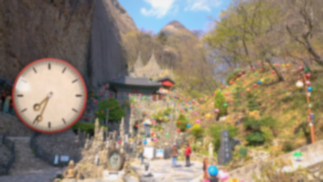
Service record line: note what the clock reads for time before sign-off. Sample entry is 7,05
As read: 7,34
